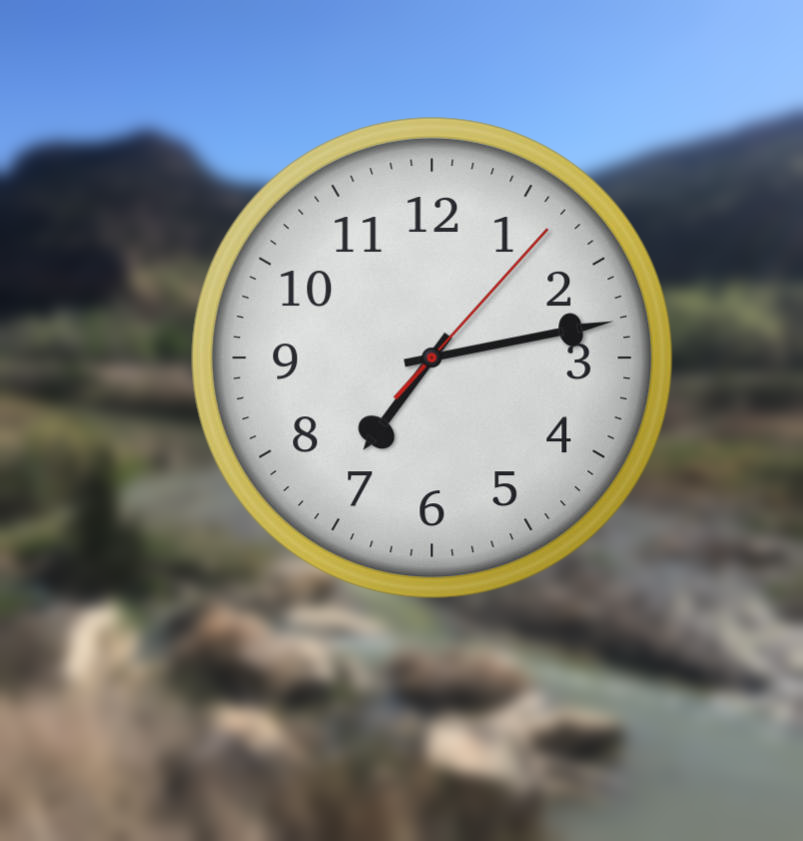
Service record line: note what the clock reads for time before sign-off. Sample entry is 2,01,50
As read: 7,13,07
